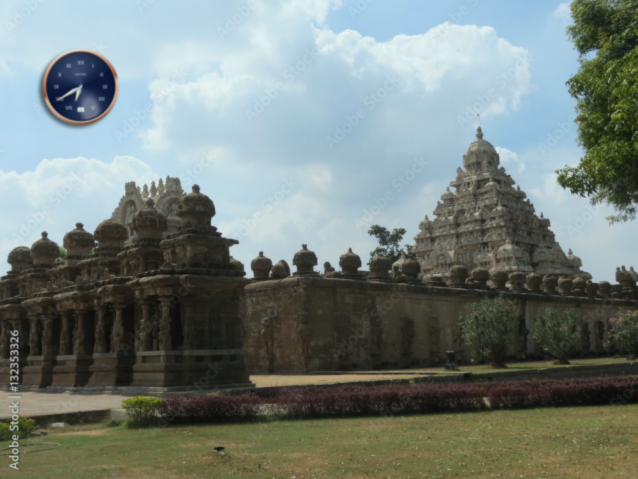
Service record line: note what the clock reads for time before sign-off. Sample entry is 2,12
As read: 6,40
